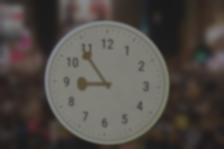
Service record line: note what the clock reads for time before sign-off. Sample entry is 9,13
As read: 8,54
